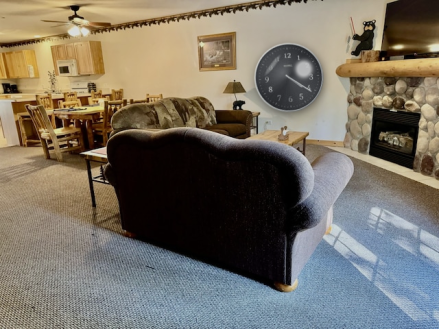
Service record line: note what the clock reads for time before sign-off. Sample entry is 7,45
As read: 4,21
